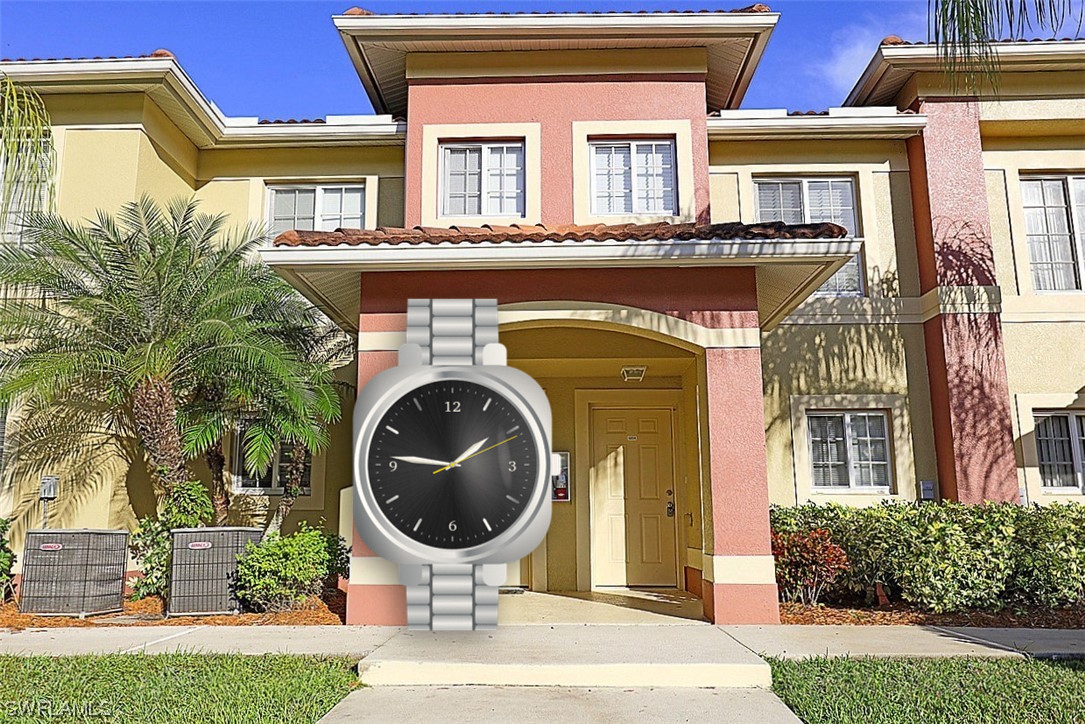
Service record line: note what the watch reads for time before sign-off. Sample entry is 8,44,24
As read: 1,46,11
